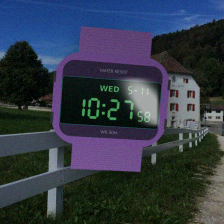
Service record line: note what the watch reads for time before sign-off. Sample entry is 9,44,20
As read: 10,27,58
